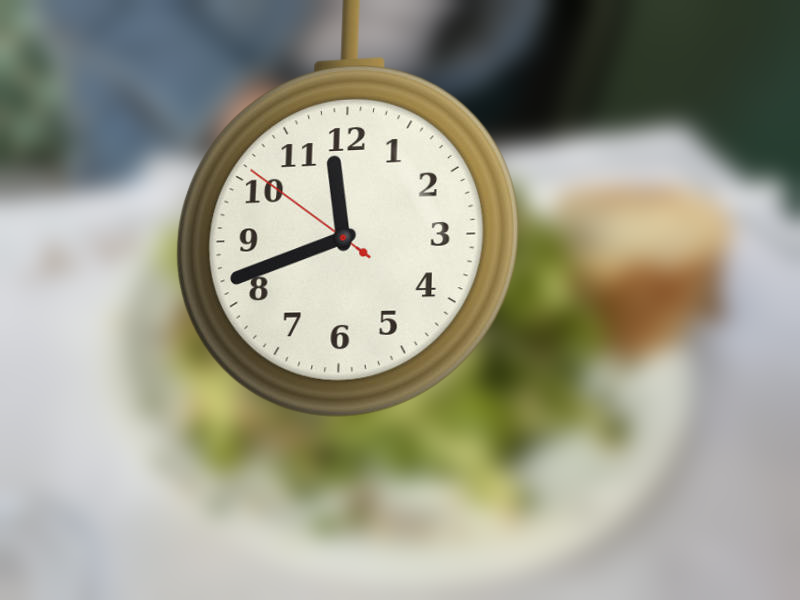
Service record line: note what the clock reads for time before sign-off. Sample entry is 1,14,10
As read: 11,41,51
